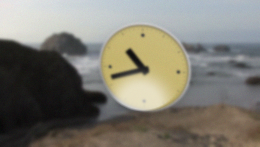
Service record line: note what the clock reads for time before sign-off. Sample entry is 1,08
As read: 10,42
